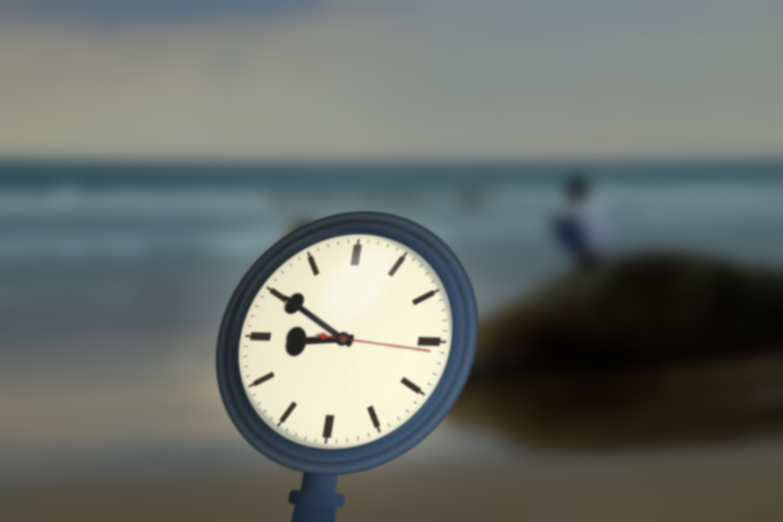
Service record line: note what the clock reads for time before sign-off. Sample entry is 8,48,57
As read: 8,50,16
